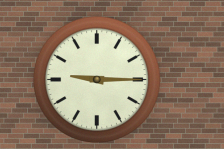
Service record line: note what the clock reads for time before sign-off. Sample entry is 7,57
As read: 9,15
